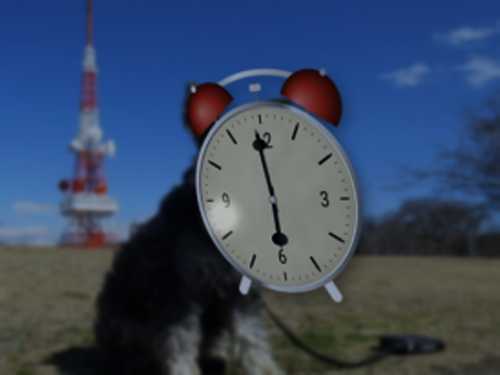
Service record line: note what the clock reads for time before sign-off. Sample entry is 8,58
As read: 5,59
